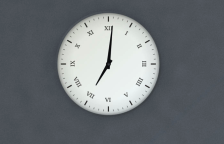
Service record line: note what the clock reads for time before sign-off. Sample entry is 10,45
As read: 7,01
